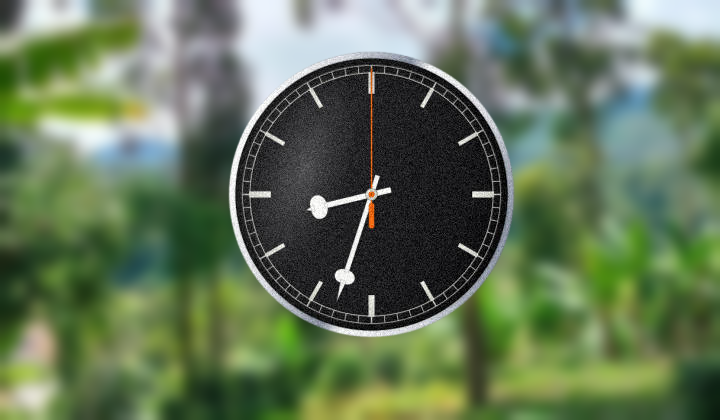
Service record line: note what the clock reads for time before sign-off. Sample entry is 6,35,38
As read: 8,33,00
